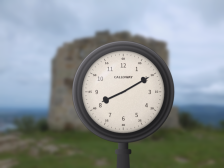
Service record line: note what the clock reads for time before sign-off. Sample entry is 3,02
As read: 8,10
